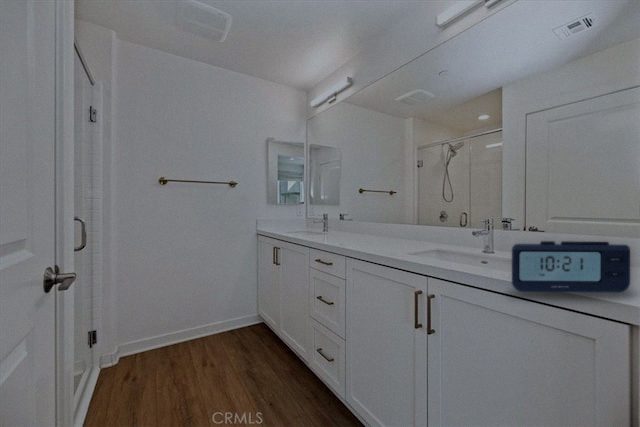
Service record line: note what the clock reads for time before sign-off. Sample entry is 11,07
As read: 10,21
